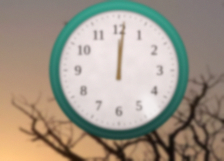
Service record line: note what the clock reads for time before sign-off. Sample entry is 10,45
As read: 12,01
